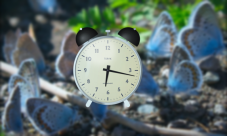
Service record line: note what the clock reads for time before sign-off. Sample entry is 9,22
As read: 6,17
